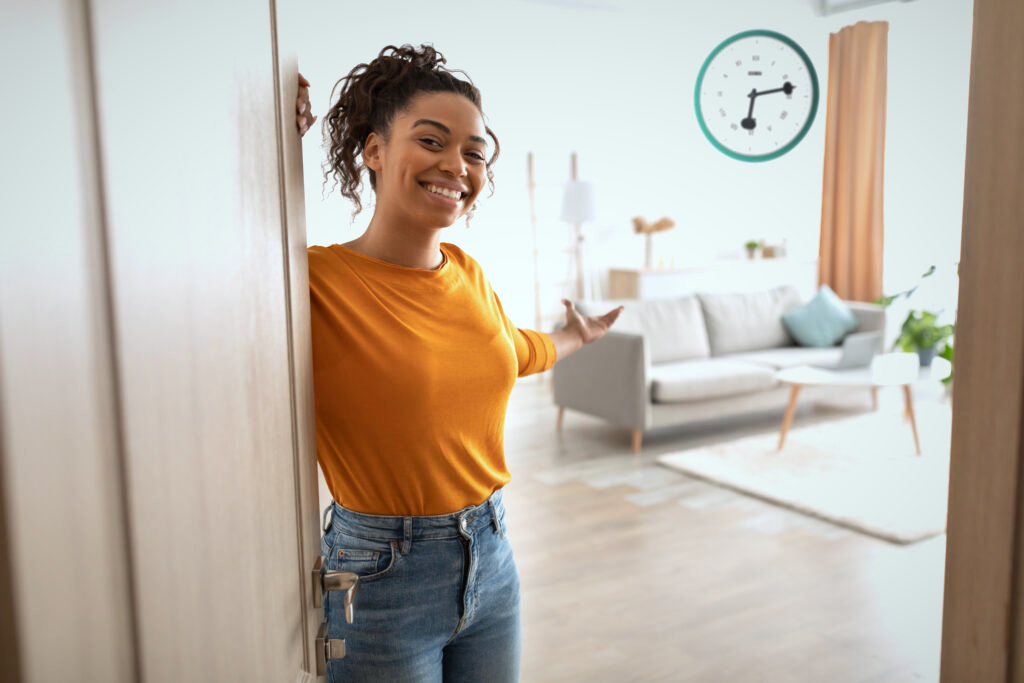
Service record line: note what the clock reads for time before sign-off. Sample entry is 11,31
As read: 6,13
